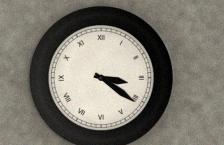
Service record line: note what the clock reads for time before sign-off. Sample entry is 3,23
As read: 3,21
